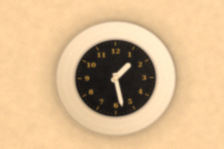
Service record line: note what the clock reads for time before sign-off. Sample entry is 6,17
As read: 1,28
